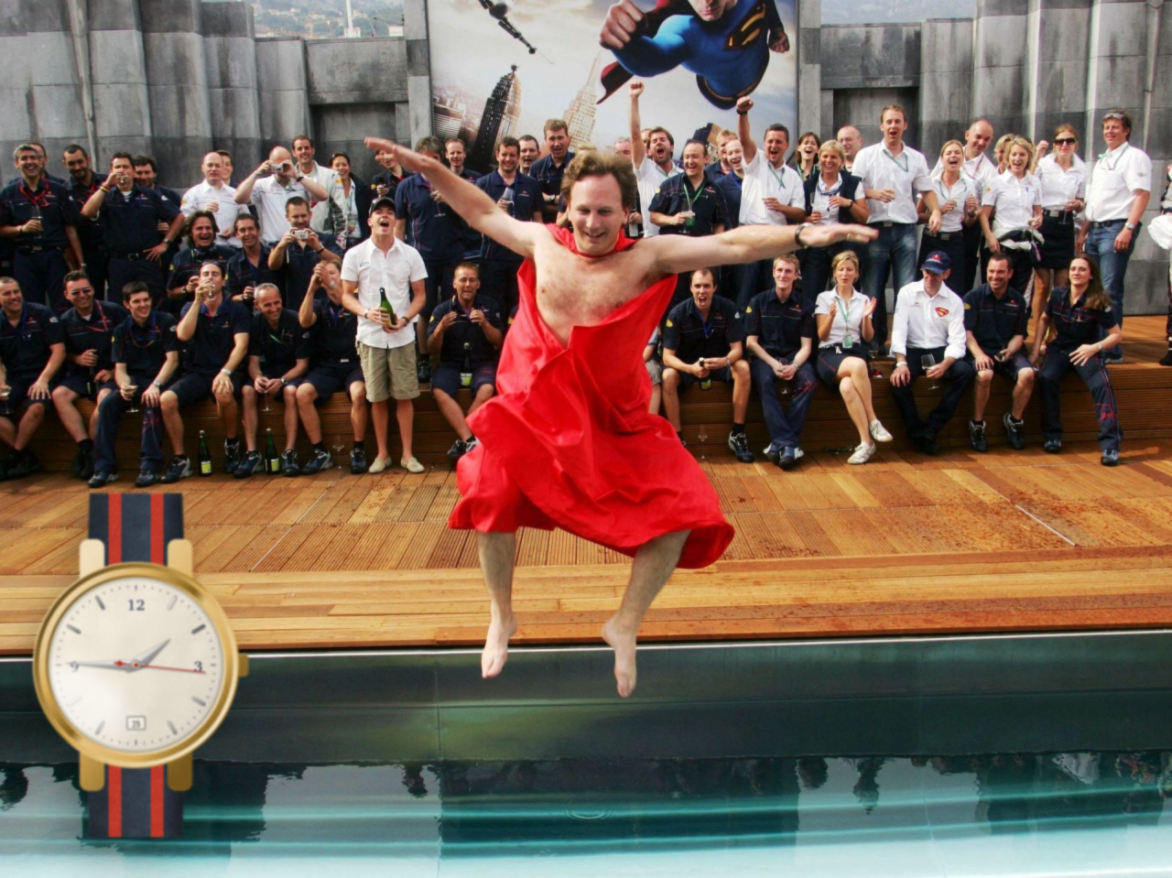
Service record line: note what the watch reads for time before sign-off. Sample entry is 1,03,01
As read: 1,45,16
